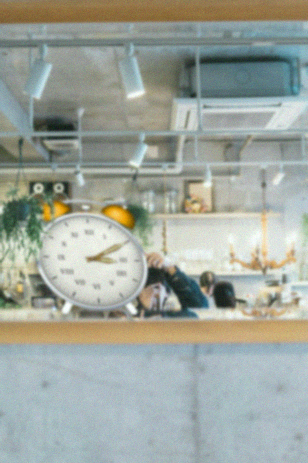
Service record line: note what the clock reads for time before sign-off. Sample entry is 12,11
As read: 3,10
